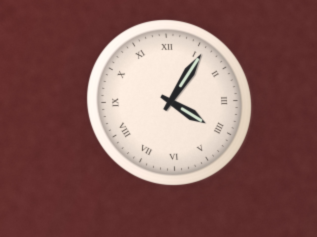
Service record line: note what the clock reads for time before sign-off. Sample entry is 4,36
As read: 4,06
